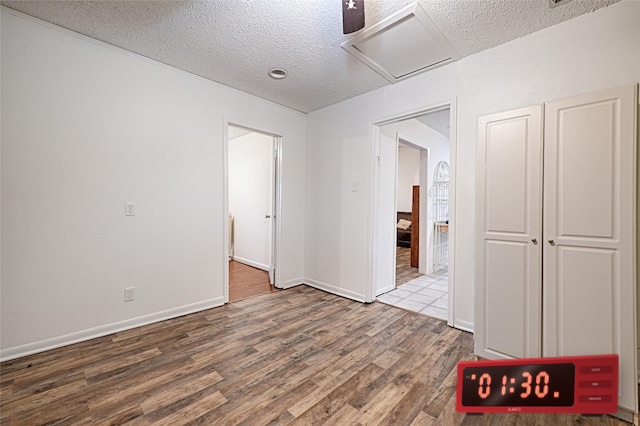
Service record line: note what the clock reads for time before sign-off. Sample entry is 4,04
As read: 1,30
